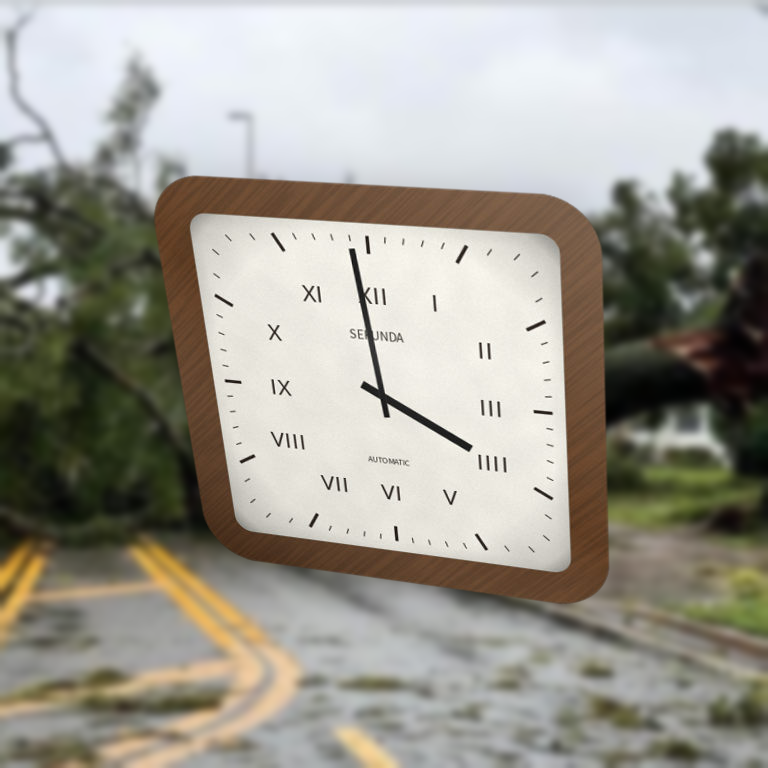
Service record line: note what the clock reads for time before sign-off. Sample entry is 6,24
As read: 3,59
